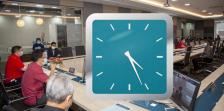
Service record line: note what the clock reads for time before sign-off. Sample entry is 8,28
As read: 4,26
